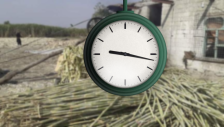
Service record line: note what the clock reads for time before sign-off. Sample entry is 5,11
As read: 9,17
